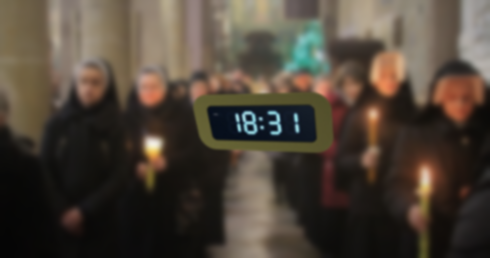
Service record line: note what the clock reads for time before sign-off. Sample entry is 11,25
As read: 18,31
